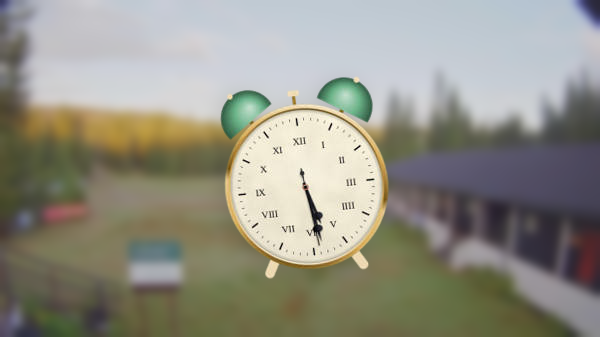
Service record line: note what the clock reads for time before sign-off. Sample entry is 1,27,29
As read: 5,28,29
